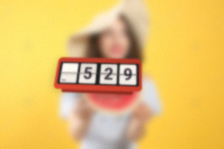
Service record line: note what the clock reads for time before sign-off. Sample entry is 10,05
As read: 5,29
